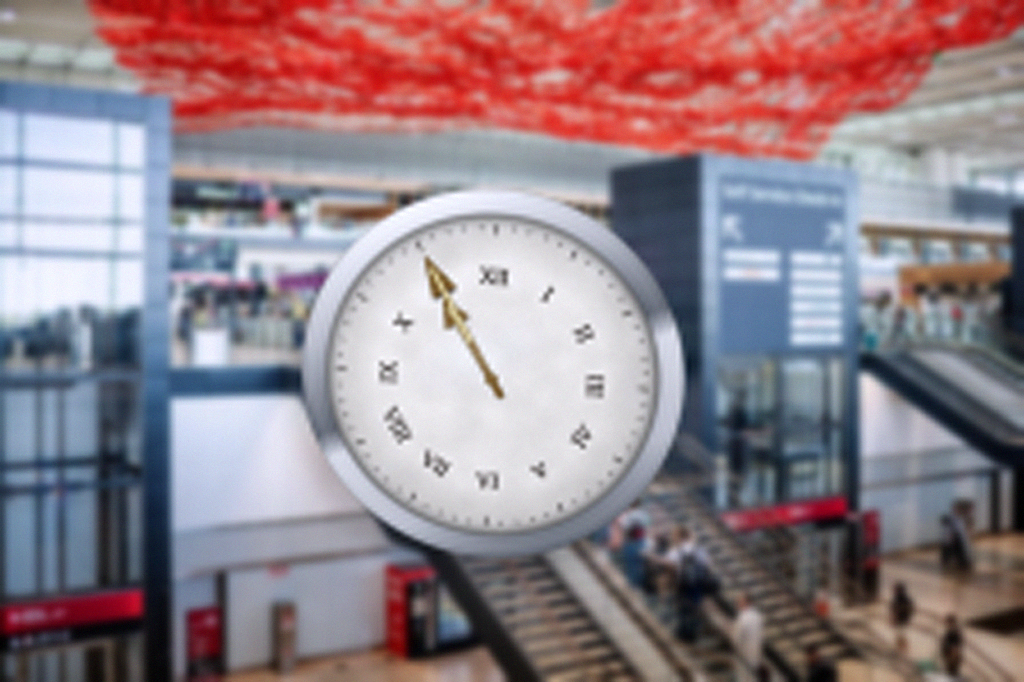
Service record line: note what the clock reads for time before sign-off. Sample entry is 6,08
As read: 10,55
